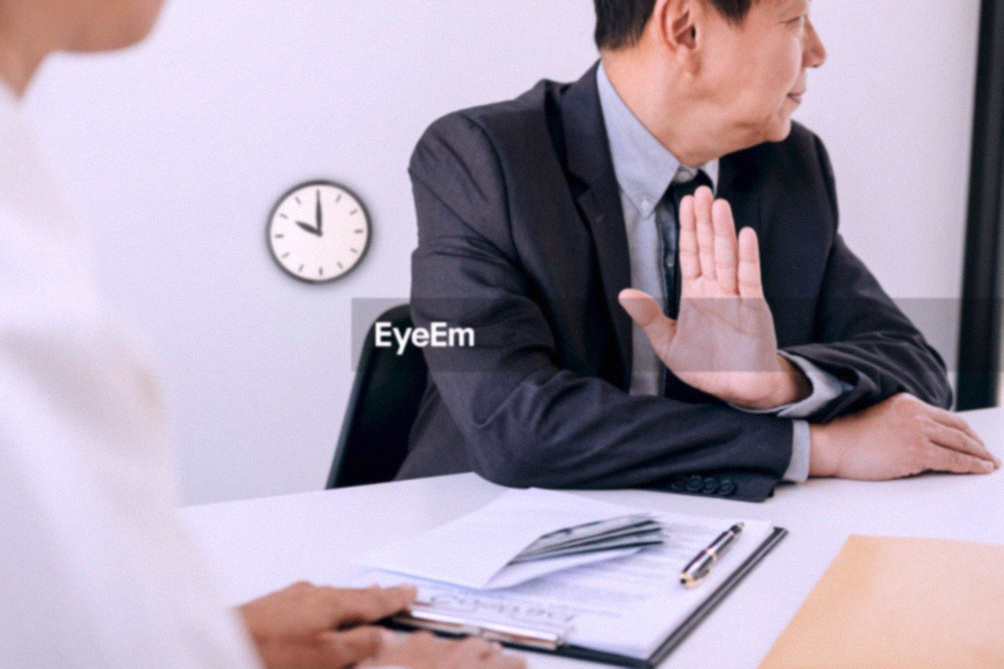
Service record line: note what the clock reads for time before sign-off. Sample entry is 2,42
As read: 10,00
